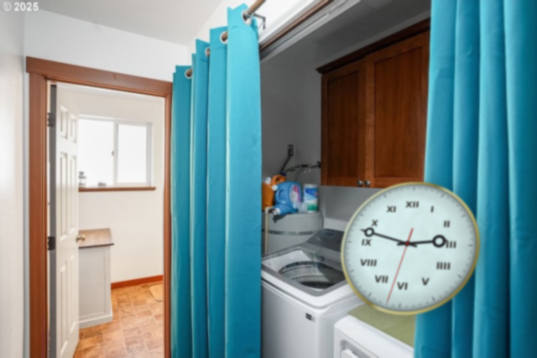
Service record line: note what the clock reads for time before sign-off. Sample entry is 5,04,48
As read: 2,47,32
